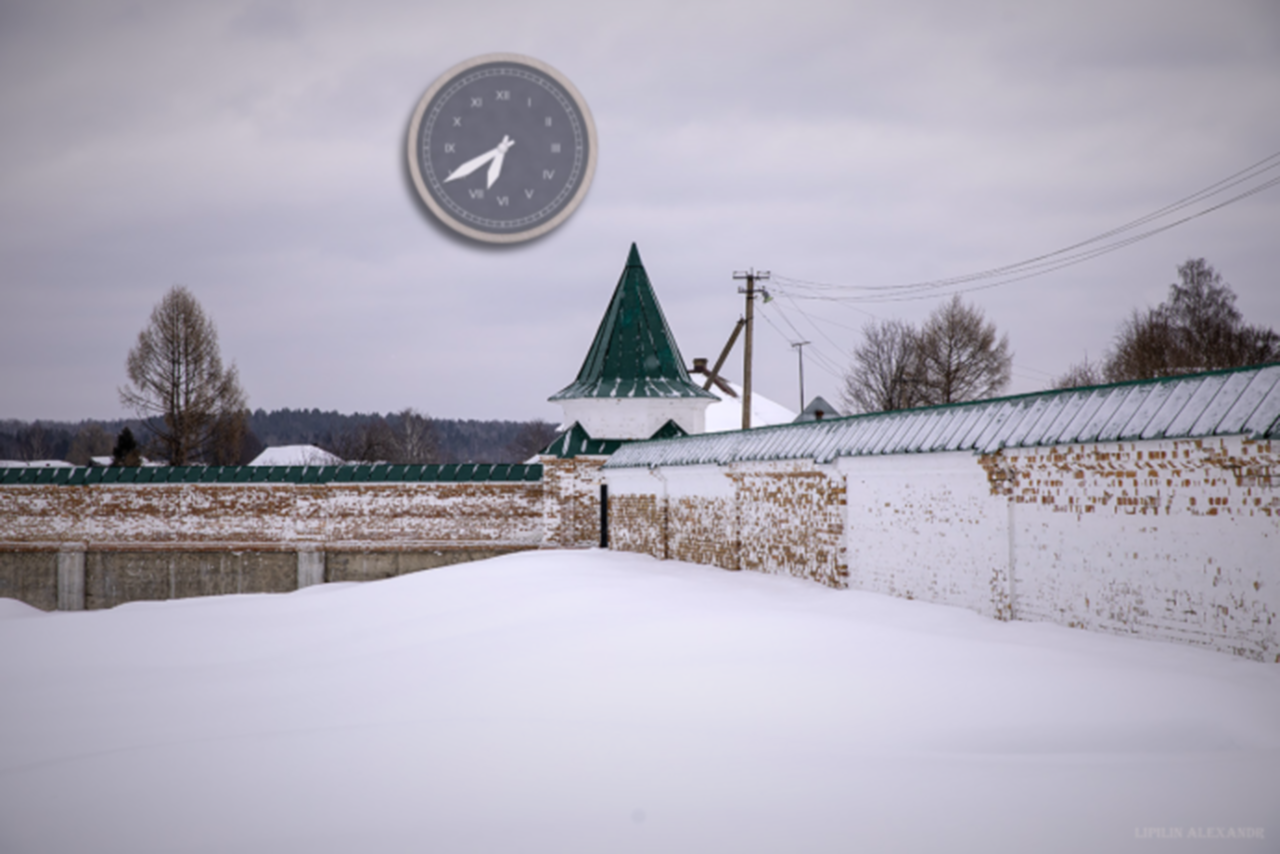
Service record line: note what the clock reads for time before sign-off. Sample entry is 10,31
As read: 6,40
